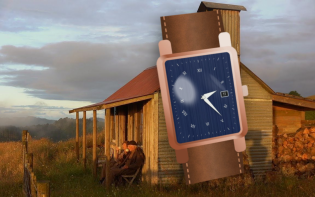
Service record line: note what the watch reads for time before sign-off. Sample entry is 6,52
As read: 2,24
